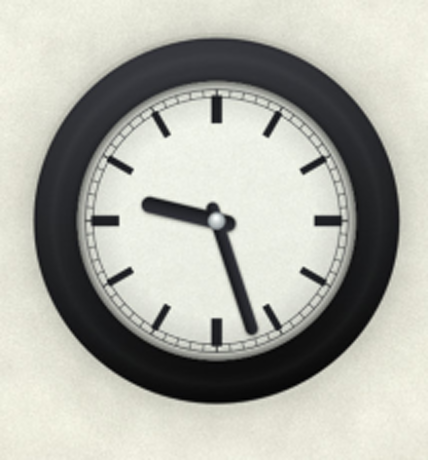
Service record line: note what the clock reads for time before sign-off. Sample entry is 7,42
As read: 9,27
